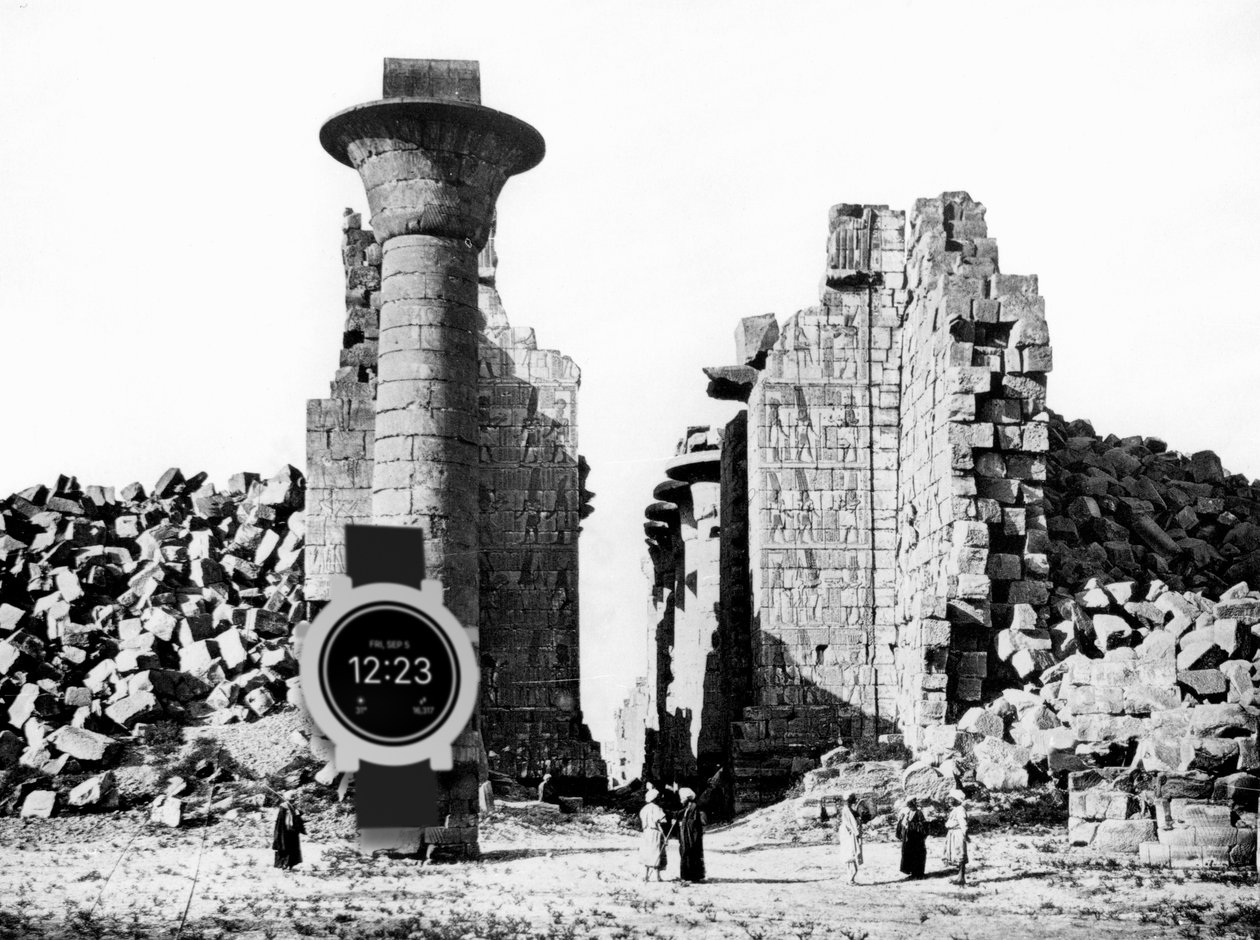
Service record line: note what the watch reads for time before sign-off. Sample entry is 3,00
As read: 12,23
